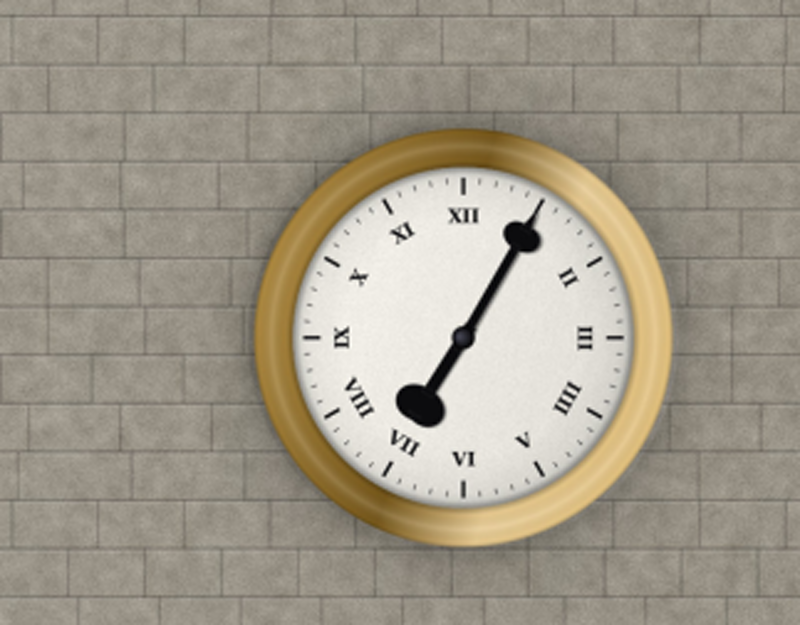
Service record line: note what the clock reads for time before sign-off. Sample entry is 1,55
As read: 7,05
